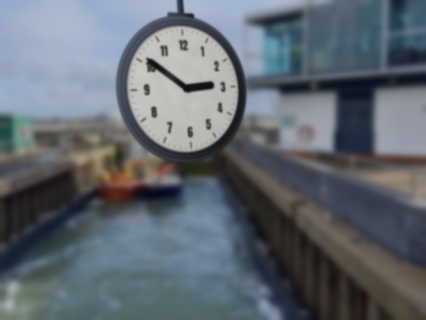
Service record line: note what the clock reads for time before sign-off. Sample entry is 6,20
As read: 2,51
